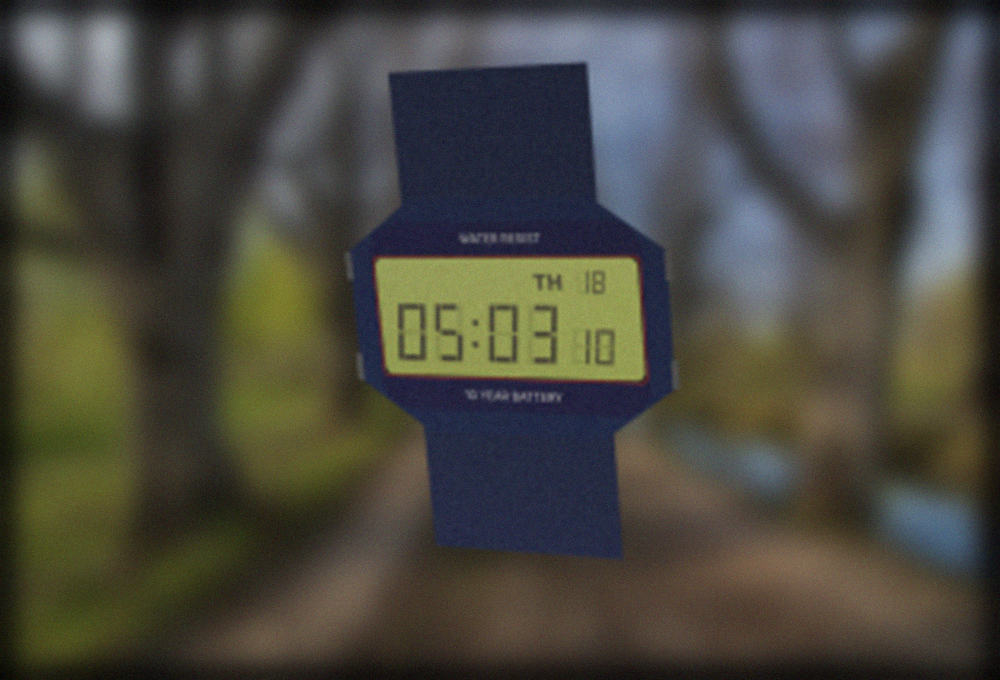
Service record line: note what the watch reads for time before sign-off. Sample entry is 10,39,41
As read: 5,03,10
